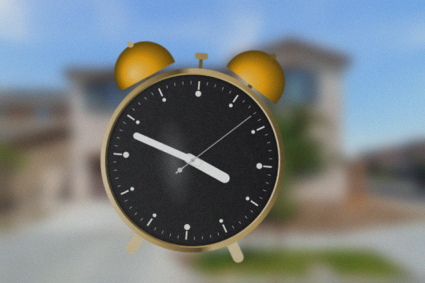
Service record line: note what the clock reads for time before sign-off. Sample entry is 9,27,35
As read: 3,48,08
